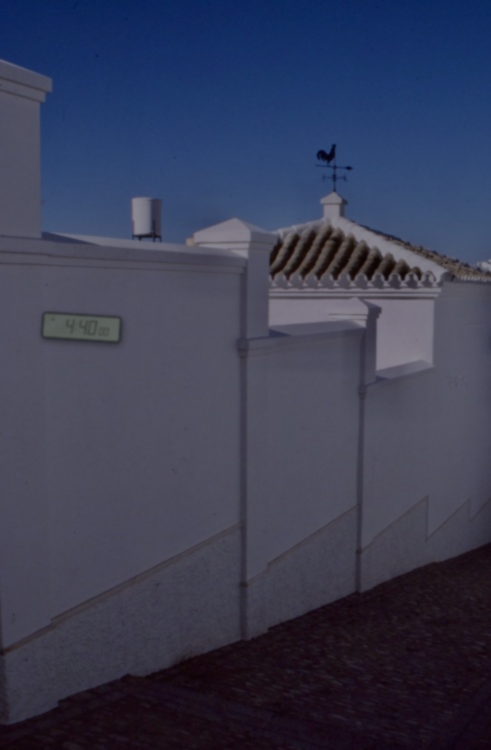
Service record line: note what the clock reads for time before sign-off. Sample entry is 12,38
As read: 4,40
